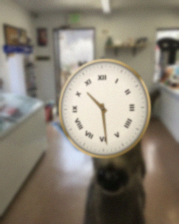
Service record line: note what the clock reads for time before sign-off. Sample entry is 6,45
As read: 10,29
